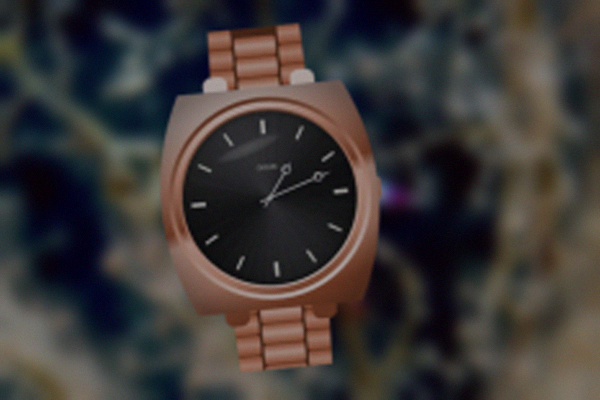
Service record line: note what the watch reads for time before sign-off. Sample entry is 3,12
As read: 1,12
